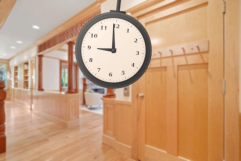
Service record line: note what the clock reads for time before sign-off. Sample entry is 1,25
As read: 8,59
